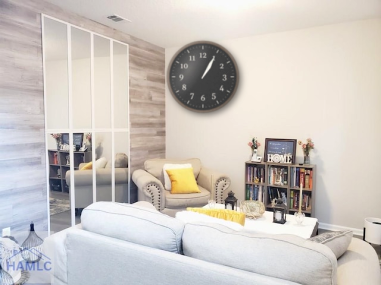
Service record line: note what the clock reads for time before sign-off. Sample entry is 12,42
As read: 1,05
